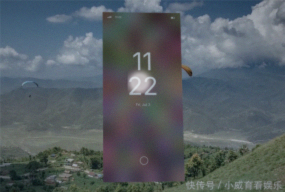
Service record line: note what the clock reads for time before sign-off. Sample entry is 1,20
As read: 11,22
